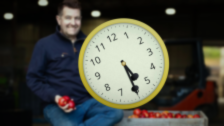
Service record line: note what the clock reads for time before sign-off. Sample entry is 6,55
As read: 5,30
